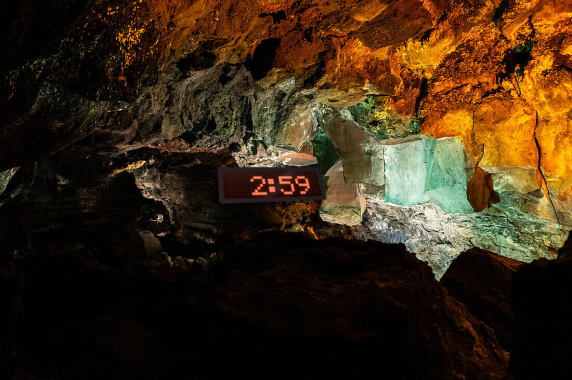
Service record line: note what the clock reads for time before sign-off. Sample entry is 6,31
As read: 2,59
